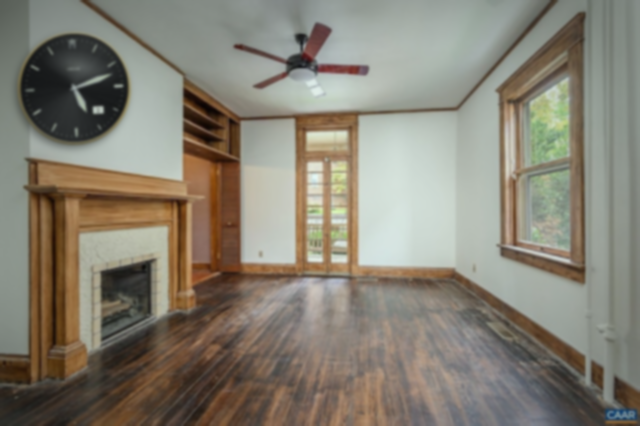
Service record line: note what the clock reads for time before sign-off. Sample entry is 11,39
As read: 5,12
